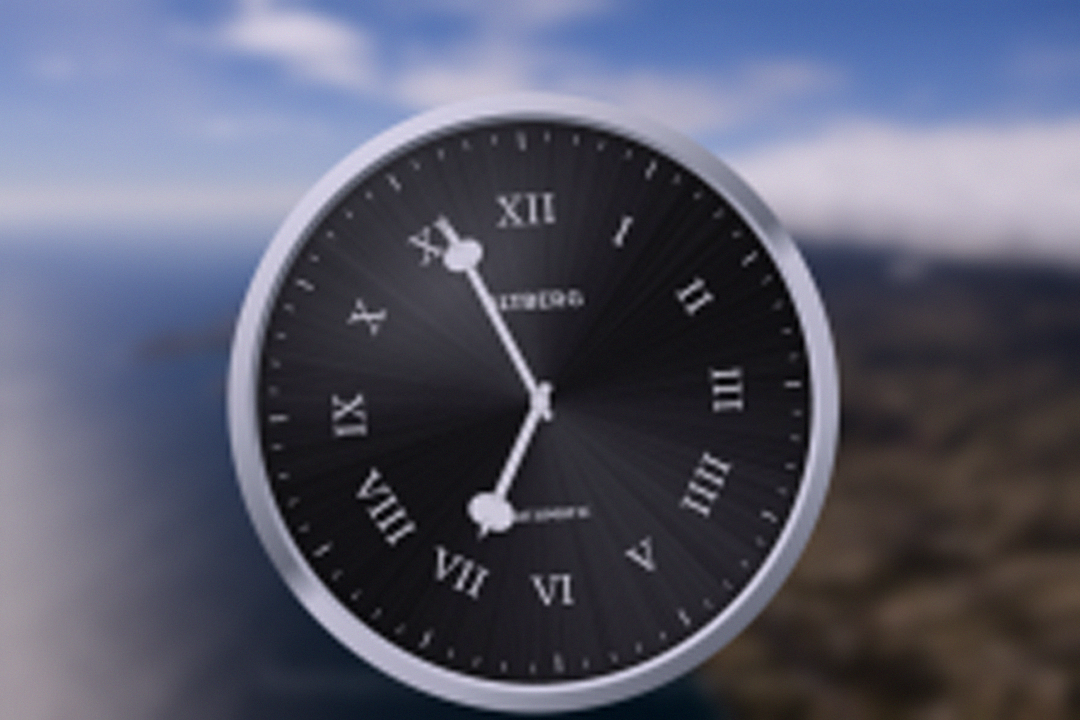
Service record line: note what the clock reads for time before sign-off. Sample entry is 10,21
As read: 6,56
